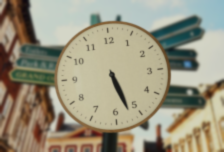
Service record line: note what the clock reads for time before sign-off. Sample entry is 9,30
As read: 5,27
